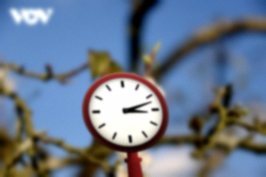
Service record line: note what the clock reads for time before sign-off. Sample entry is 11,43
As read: 3,12
